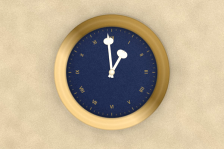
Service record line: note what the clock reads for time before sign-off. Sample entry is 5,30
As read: 12,59
